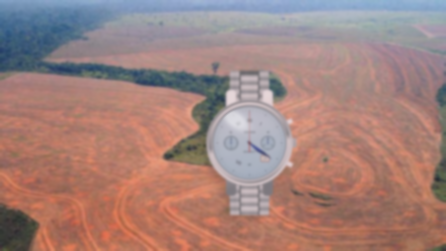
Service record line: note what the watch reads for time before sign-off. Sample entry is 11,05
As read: 4,21
